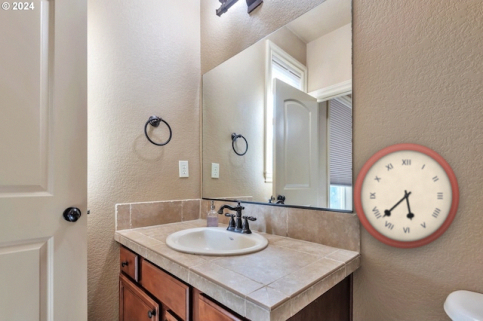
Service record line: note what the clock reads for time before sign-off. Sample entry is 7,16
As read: 5,38
